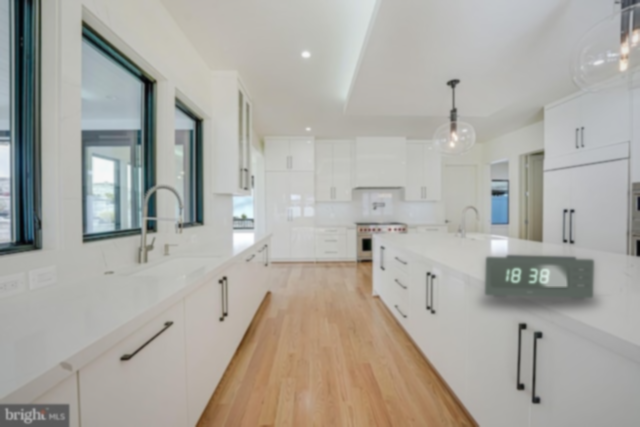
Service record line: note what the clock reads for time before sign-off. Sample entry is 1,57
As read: 18,38
